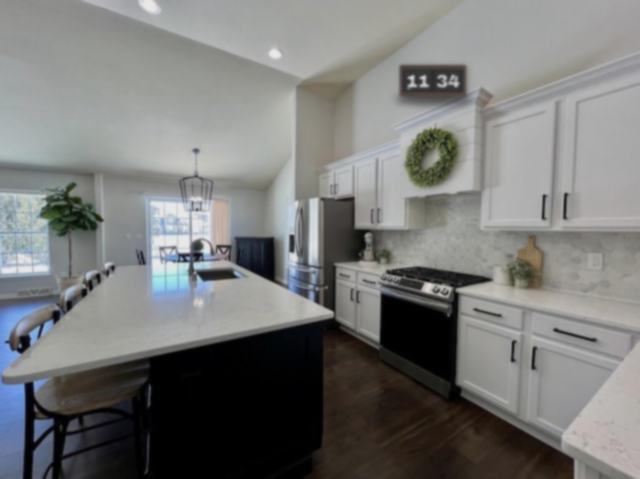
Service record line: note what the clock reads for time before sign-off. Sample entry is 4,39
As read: 11,34
